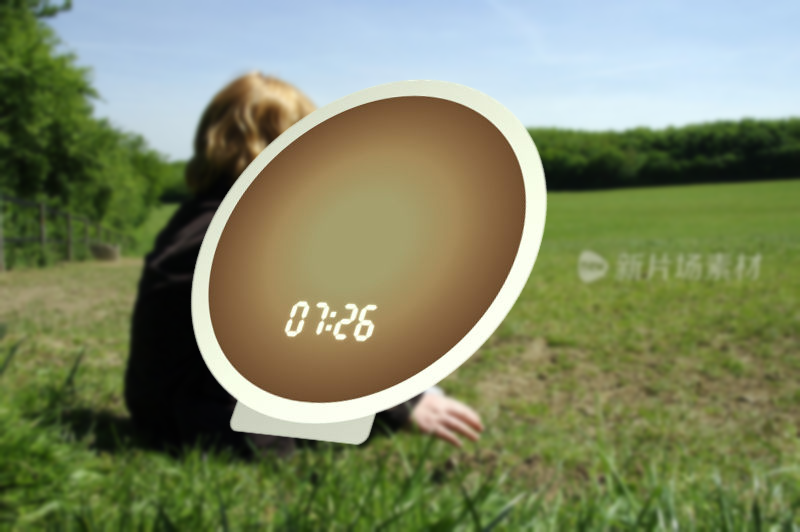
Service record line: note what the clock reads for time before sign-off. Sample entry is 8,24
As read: 7,26
